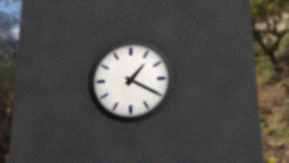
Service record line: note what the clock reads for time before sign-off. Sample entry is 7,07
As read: 1,20
